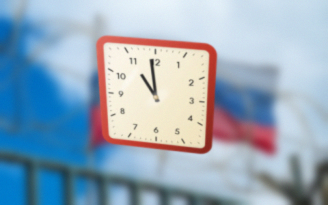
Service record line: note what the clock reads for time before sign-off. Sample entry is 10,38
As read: 10,59
